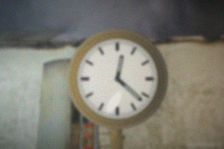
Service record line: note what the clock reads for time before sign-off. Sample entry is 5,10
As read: 12,22
